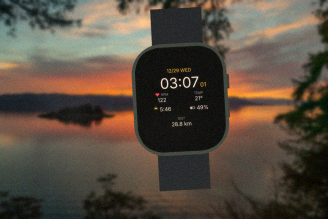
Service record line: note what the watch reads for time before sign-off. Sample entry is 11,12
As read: 3,07
